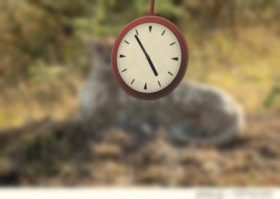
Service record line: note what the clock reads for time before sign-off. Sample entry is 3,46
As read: 4,54
